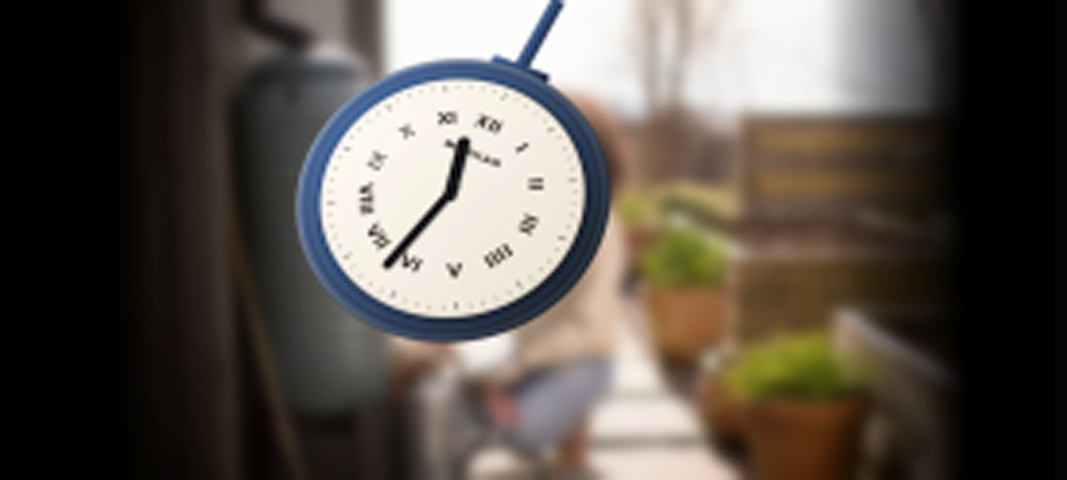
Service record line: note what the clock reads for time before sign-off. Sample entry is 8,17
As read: 11,32
